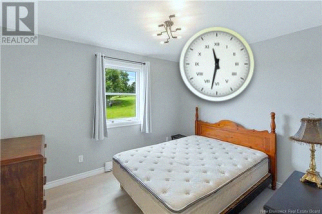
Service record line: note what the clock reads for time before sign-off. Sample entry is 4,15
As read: 11,32
